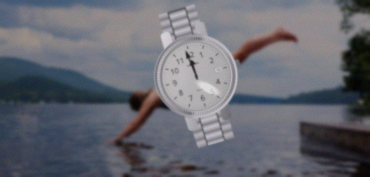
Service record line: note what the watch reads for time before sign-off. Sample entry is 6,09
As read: 11,59
